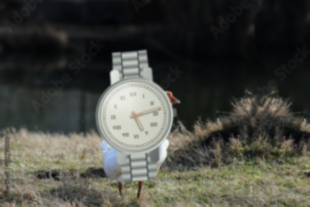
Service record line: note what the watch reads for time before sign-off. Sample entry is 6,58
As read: 5,13
